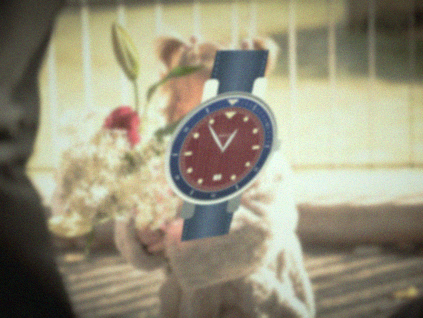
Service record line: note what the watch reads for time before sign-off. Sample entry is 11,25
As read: 12,54
